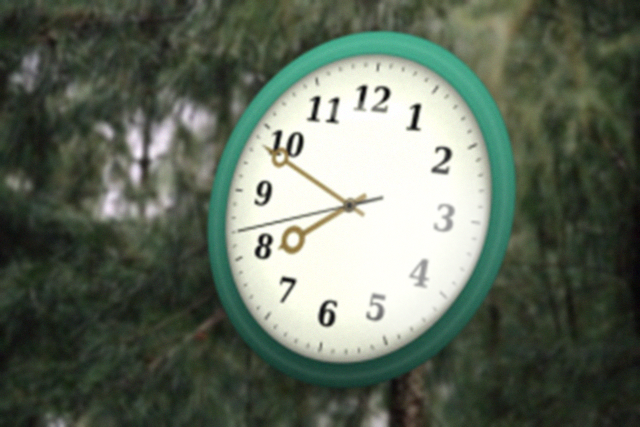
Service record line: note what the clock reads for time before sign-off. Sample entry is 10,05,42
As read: 7,48,42
